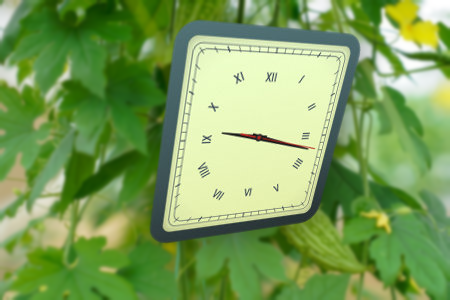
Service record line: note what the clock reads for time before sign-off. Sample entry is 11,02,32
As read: 9,17,17
